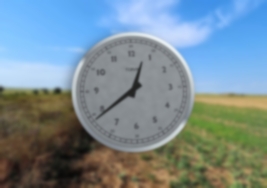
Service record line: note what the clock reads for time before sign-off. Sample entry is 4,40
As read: 12,39
